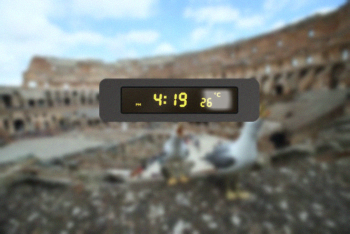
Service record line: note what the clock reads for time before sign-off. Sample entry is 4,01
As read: 4,19
